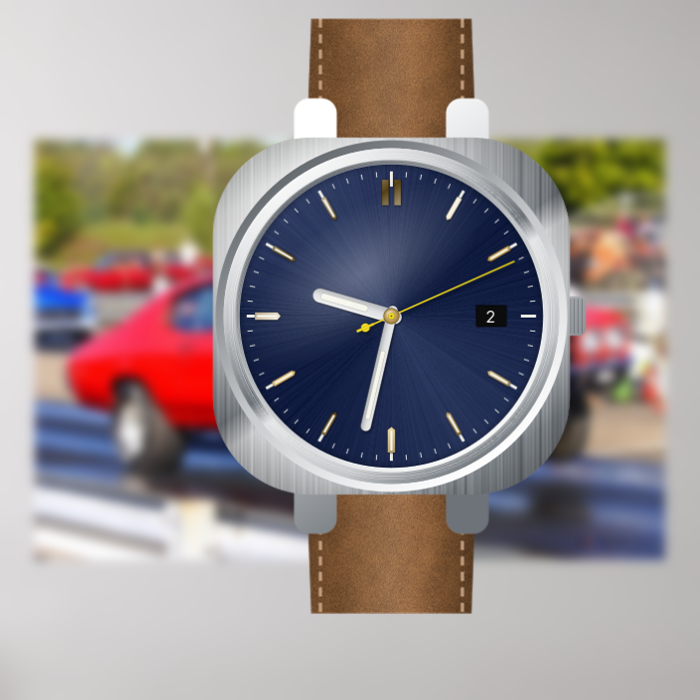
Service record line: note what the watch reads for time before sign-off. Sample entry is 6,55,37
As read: 9,32,11
